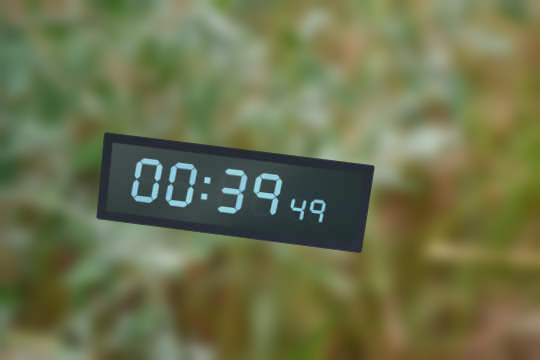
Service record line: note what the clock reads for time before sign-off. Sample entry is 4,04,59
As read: 0,39,49
